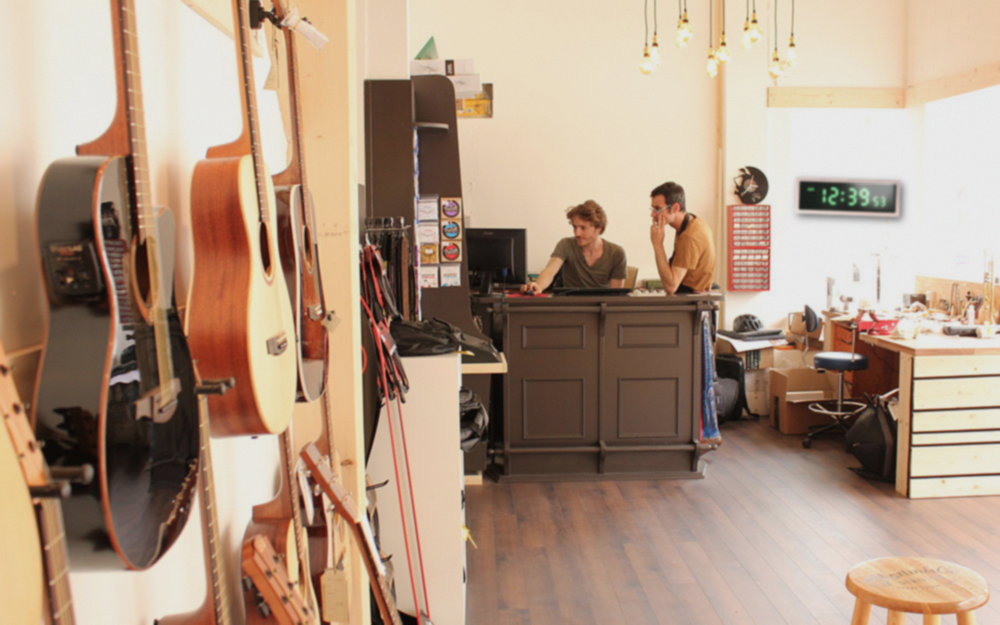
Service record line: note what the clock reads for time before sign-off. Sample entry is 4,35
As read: 12,39
